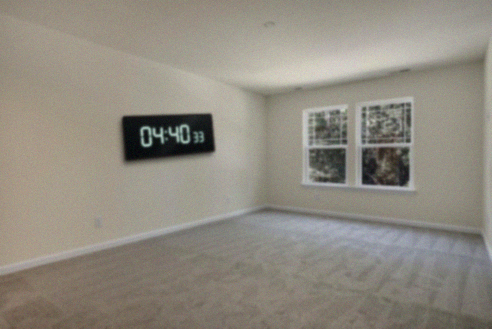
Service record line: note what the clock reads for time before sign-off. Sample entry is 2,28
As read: 4,40
